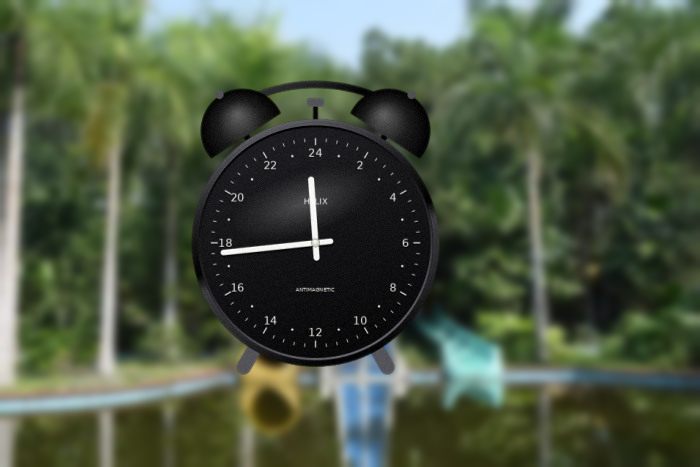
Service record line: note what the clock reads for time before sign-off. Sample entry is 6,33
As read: 23,44
